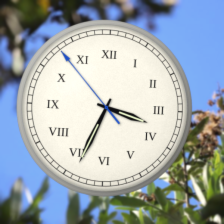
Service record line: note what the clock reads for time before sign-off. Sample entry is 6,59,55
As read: 3,33,53
